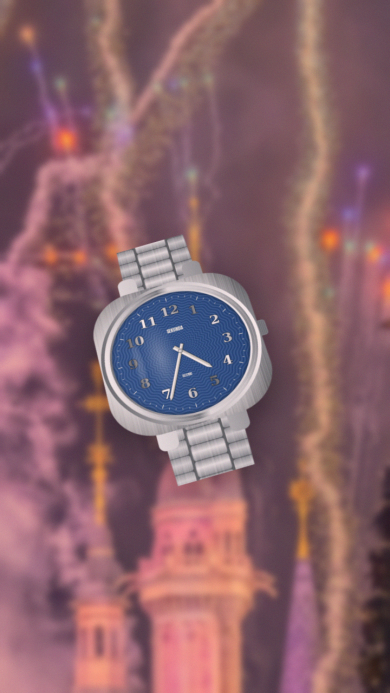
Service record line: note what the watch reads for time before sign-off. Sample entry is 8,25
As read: 4,34
